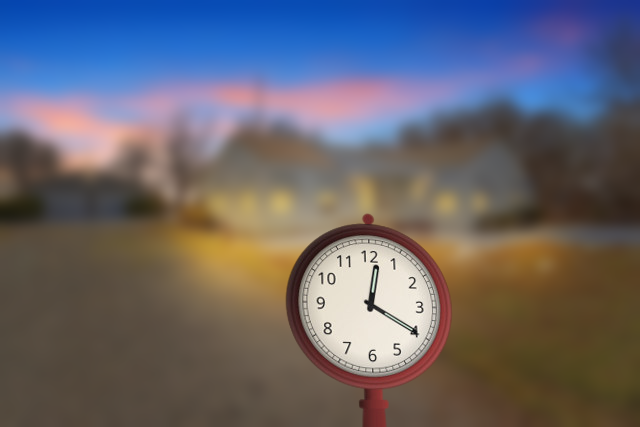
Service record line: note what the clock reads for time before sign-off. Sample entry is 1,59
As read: 12,20
